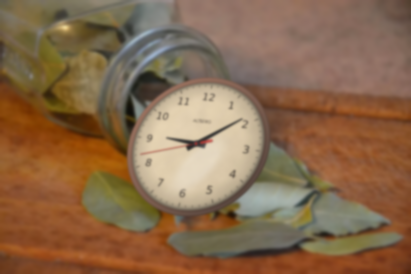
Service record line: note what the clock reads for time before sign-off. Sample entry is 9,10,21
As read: 9,08,42
